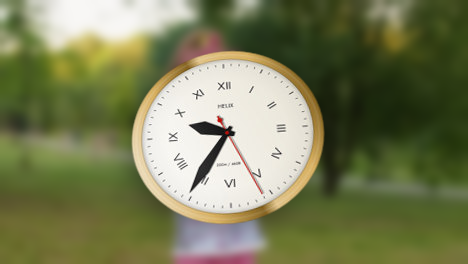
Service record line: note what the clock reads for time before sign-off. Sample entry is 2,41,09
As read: 9,35,26
